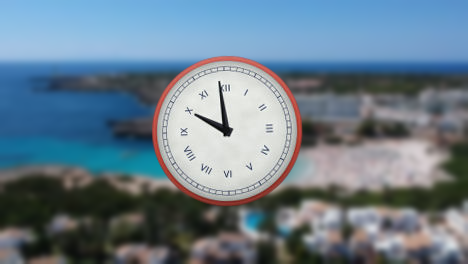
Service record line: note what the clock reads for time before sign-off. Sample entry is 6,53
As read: 9,59
